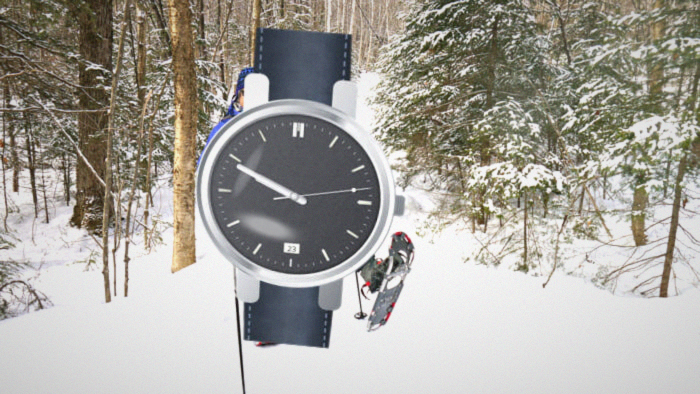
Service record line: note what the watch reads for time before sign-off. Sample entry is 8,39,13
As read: 9,49,13
